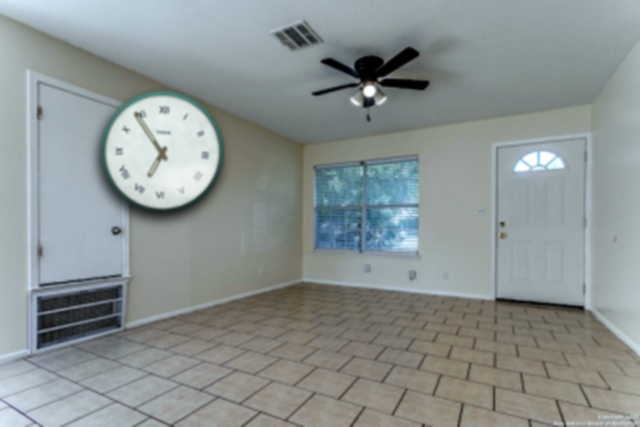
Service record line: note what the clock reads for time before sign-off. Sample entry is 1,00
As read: 6,54
